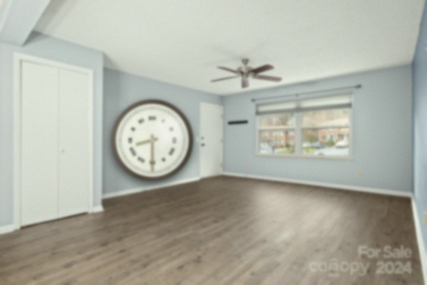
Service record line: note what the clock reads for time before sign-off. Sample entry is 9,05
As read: 8,30
